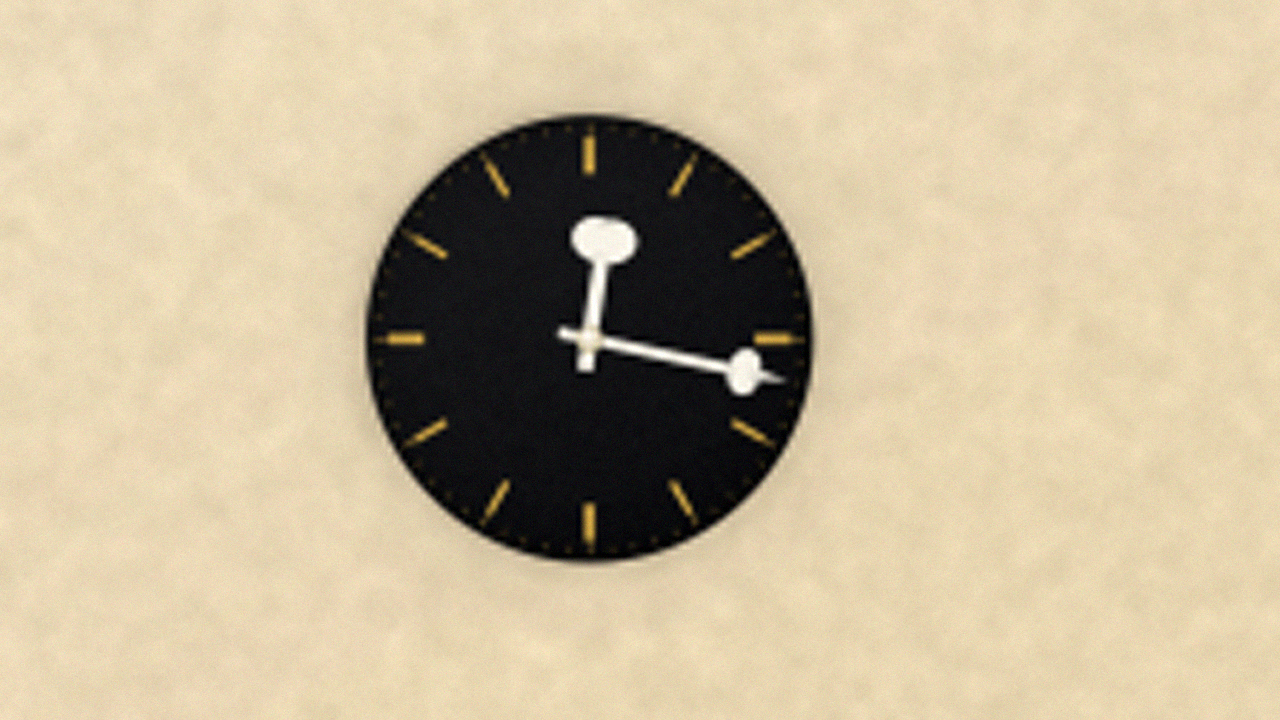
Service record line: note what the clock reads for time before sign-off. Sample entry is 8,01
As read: 12,17
